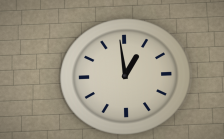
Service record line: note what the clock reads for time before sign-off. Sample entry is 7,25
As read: 12,59
